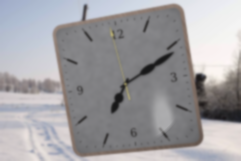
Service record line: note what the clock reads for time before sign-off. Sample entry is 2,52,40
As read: 7,10,59
